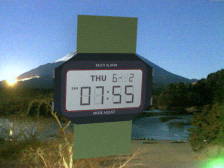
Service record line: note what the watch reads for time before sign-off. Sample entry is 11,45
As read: 7,55
